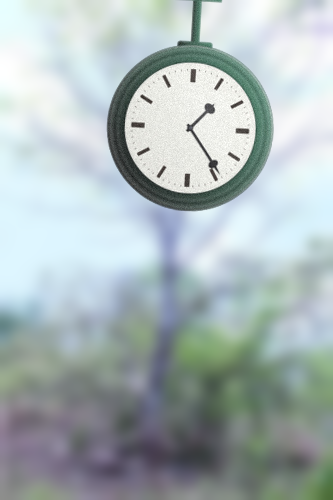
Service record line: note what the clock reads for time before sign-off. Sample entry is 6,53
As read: 1,24
